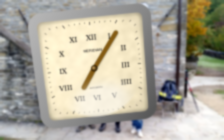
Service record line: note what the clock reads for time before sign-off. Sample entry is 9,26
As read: 7,06
